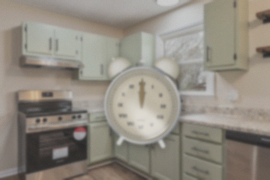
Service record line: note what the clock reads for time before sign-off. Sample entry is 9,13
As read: 12,00
